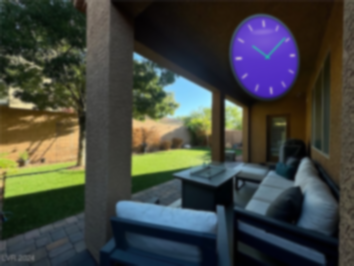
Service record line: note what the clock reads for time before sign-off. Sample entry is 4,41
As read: 10,09
